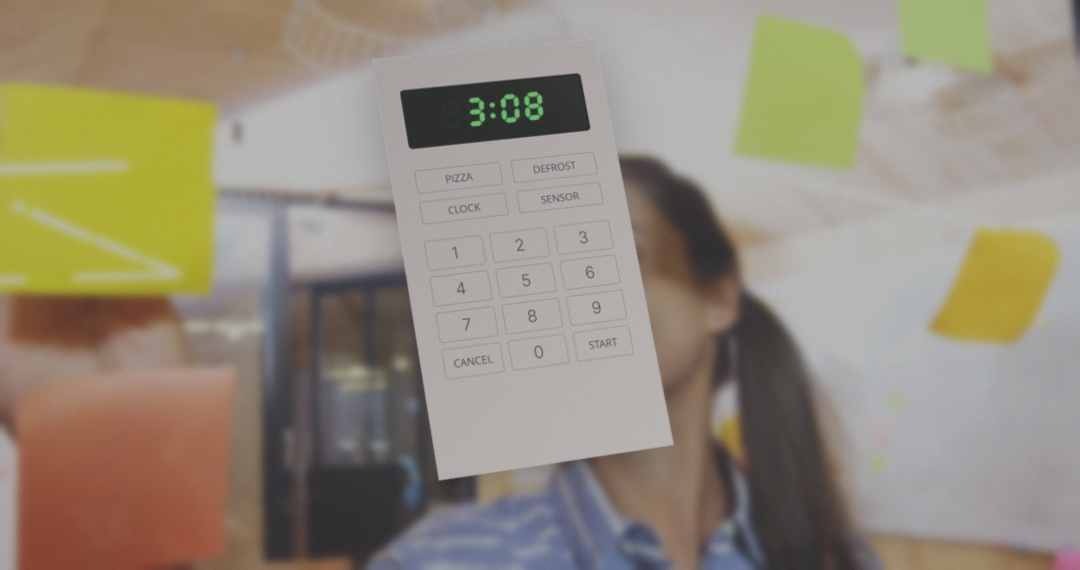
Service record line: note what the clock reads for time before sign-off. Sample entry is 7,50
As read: 3,08
